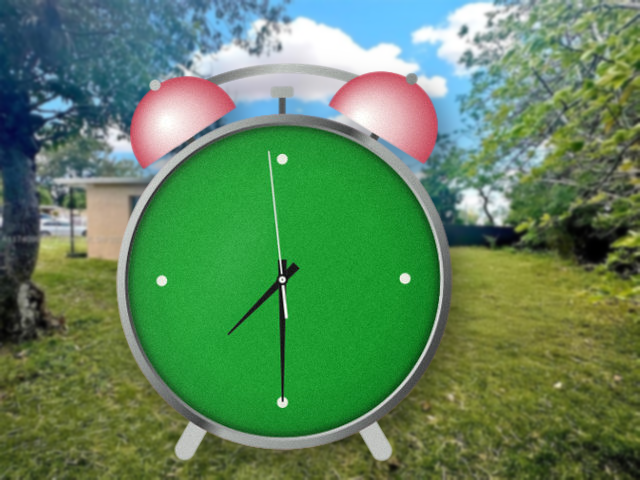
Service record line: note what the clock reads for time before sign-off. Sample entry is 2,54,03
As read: 7,29,59
